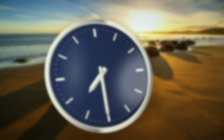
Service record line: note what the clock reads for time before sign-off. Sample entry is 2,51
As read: 7,30
